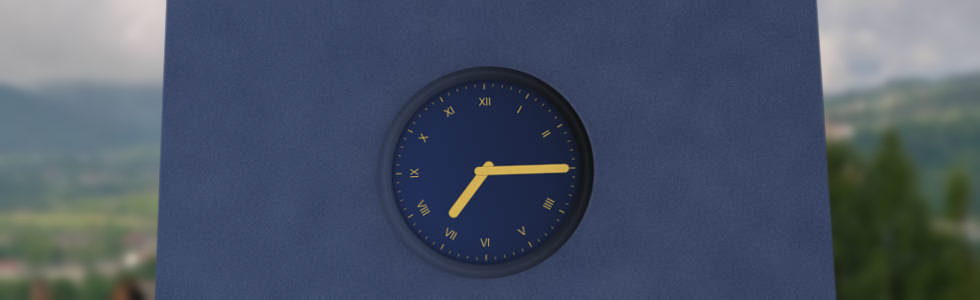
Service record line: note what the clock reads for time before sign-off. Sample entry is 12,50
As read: 7,15
